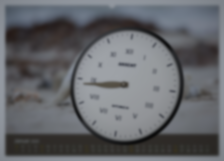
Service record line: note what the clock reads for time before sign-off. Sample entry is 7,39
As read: 8,44
